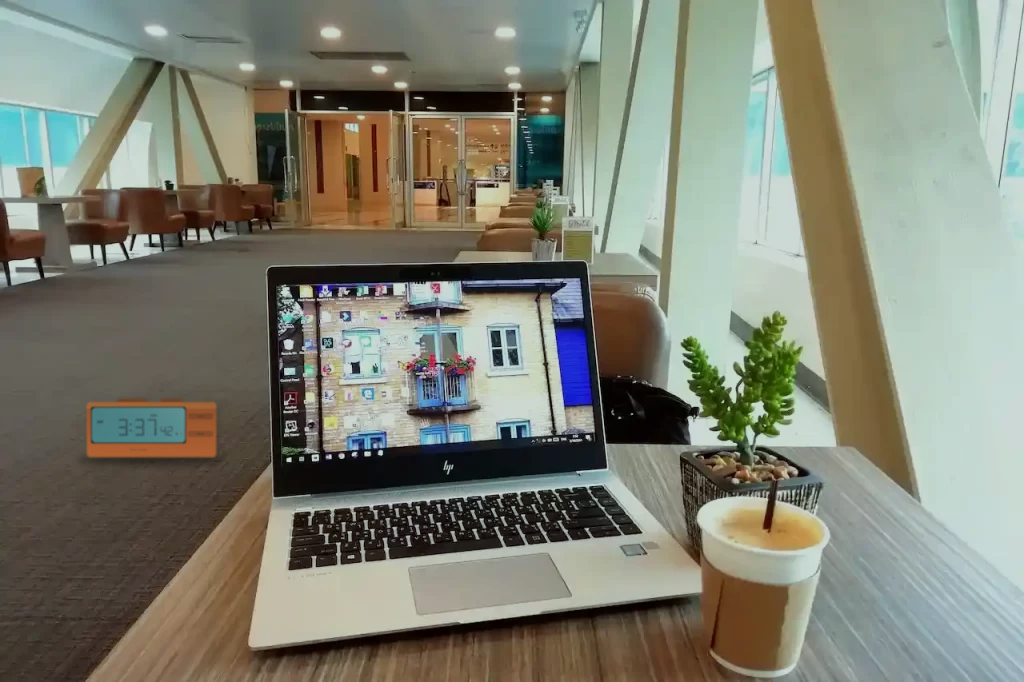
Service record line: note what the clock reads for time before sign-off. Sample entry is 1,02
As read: 3,37
